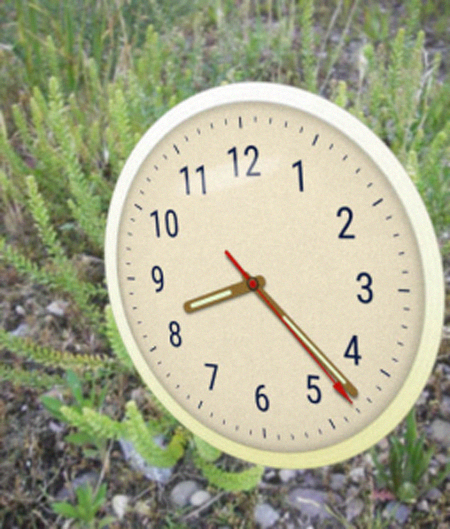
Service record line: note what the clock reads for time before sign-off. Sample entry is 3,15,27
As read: 8,22,23
